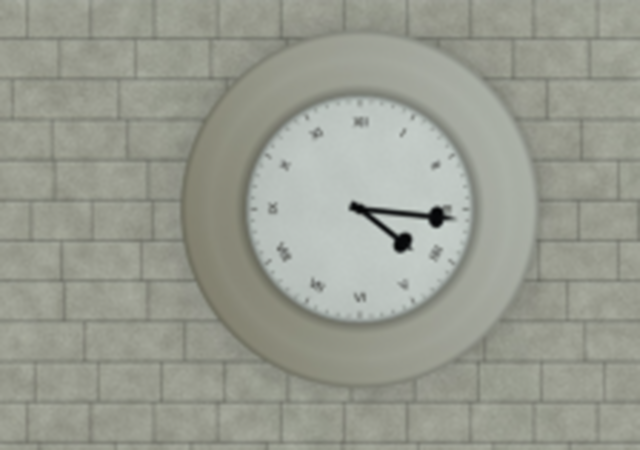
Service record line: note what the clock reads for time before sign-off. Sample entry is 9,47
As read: 4,16
